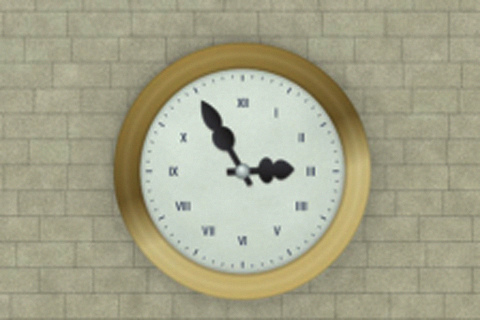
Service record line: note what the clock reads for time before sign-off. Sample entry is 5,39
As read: 2,55
